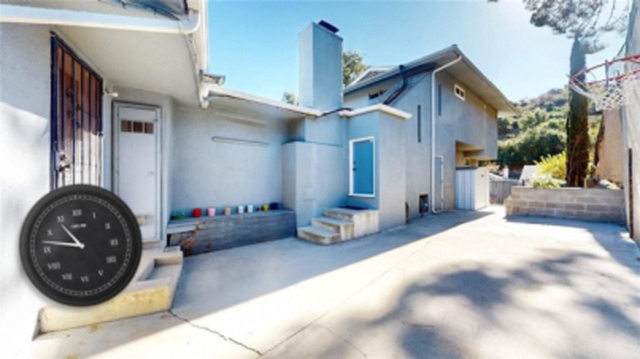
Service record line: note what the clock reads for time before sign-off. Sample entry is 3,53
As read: 10,47
